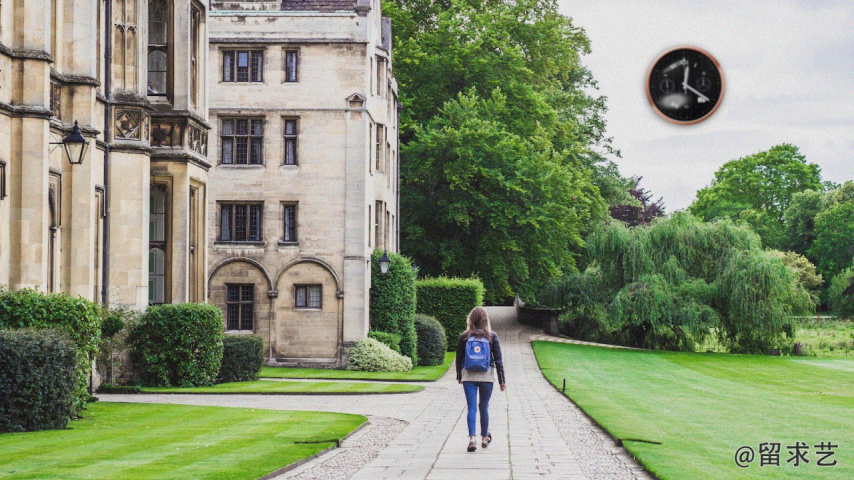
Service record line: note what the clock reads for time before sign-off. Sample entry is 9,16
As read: 12,21
